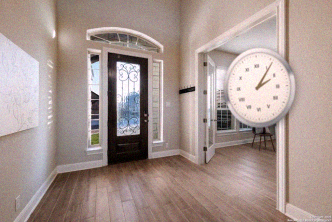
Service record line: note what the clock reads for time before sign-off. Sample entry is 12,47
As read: 2,06
